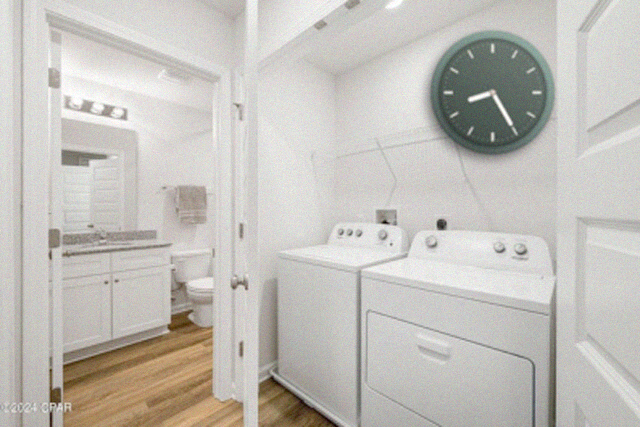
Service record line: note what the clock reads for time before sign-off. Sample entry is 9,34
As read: 8,25
